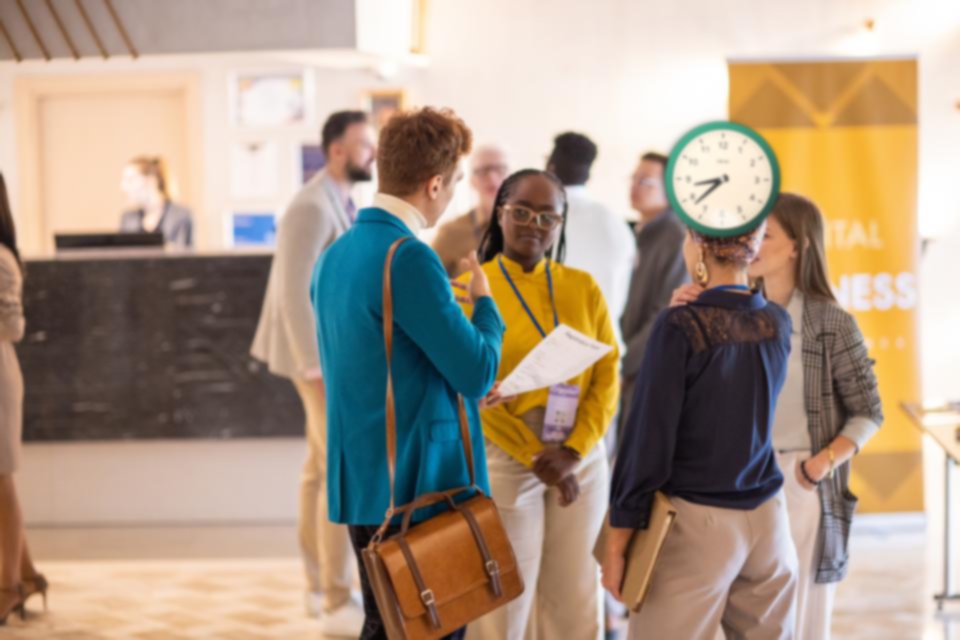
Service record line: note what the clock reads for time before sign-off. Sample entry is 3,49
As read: 8,38
